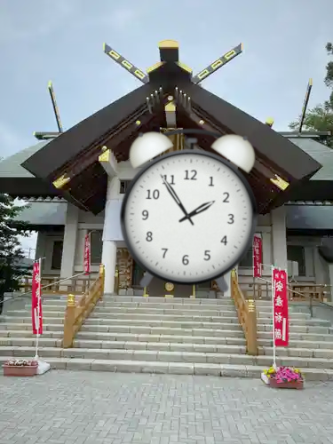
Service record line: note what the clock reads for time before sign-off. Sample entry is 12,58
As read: 1,54
